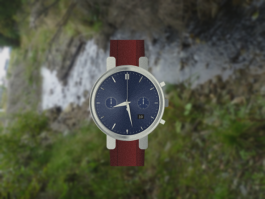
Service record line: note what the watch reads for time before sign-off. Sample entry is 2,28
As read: 8,28
